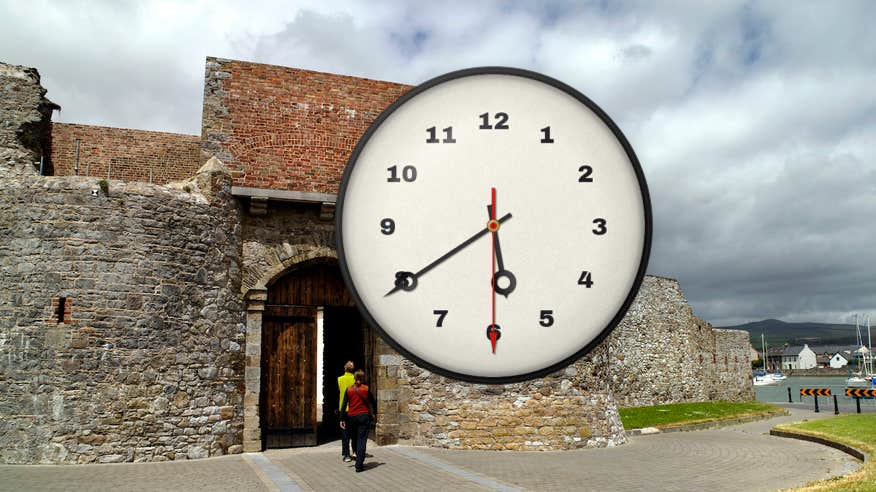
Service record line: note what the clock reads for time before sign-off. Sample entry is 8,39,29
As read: 5,39,30
